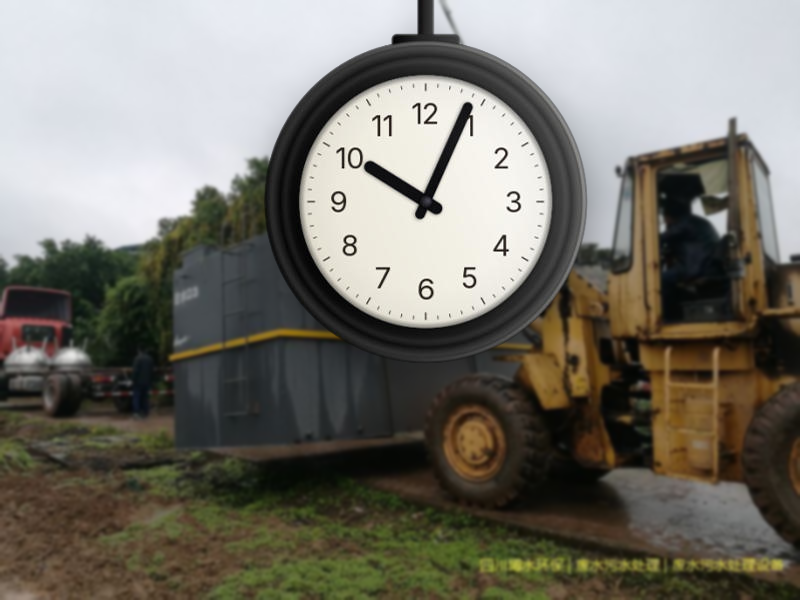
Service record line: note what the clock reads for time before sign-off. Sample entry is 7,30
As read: 10,04
